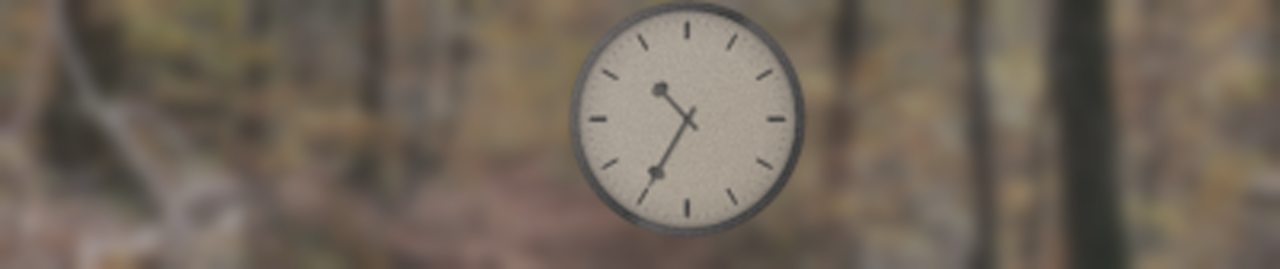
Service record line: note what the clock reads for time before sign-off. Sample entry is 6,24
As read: 10,35
